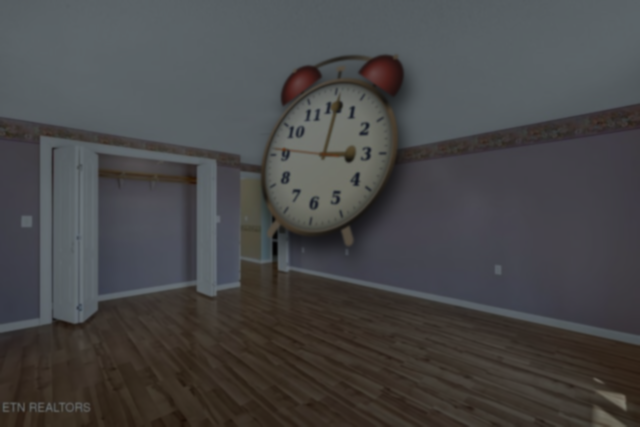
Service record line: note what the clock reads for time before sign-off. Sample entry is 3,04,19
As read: 3,00,46
